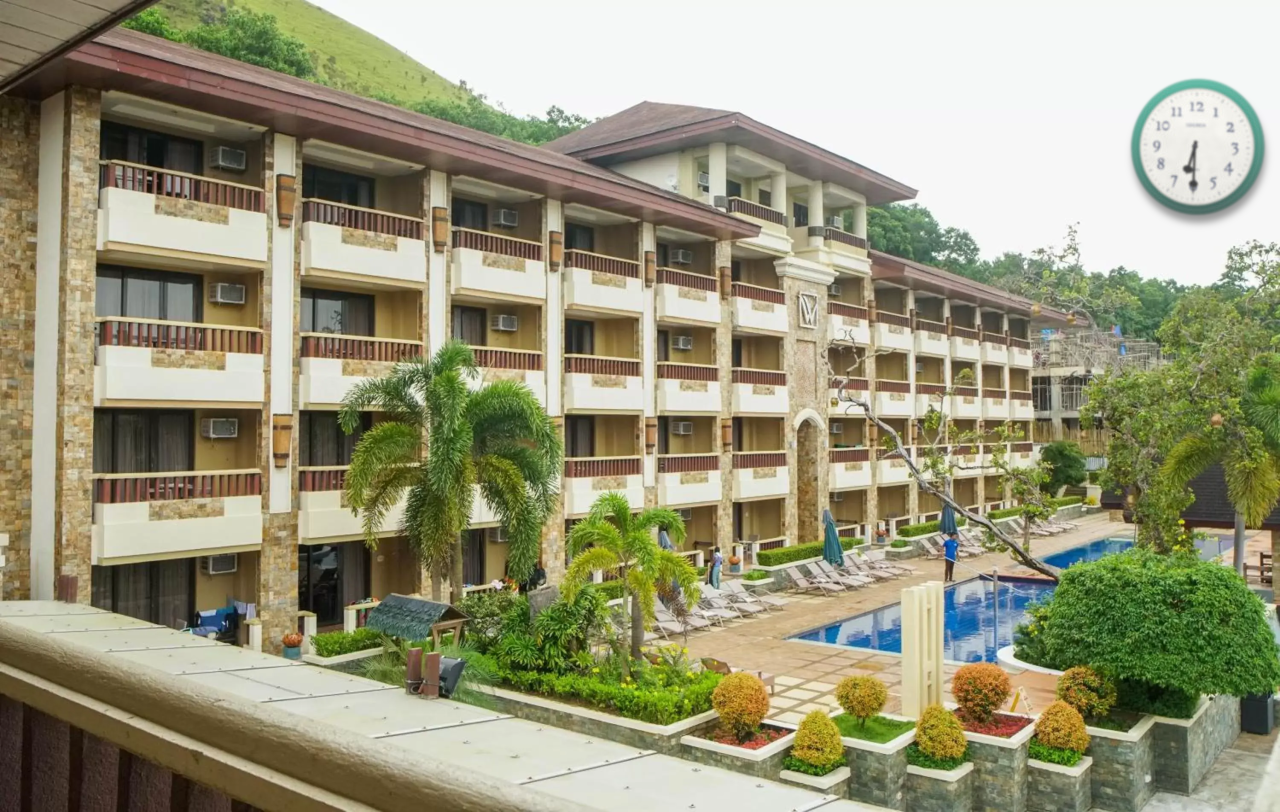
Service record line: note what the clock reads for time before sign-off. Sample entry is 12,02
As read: 6,30
